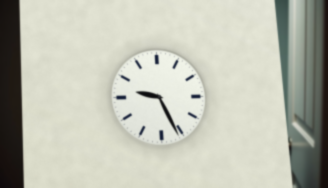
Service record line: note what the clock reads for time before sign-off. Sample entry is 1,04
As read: 9,26
